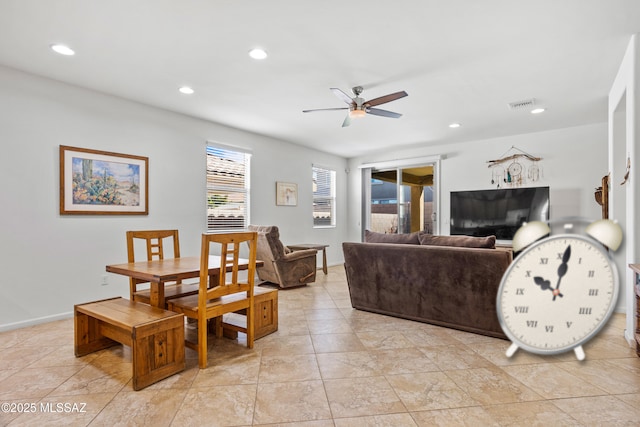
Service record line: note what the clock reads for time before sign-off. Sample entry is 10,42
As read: 10,01
